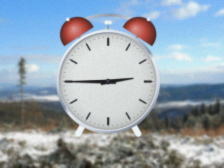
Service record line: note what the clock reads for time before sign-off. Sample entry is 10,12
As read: 2,45
